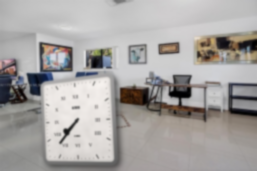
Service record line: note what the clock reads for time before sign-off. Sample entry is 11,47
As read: 7,37
